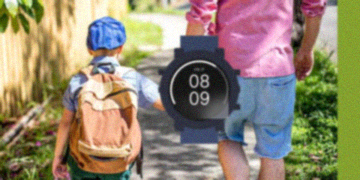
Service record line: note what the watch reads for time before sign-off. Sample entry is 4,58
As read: 8,09
